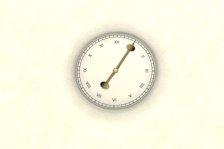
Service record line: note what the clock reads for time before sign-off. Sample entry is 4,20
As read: 7,05
